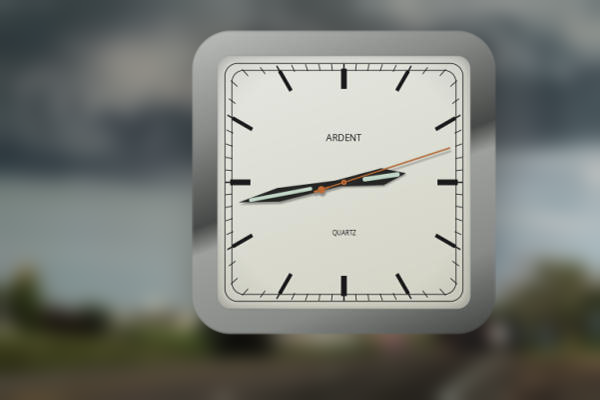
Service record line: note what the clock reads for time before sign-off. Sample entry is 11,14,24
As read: 2,43,12
